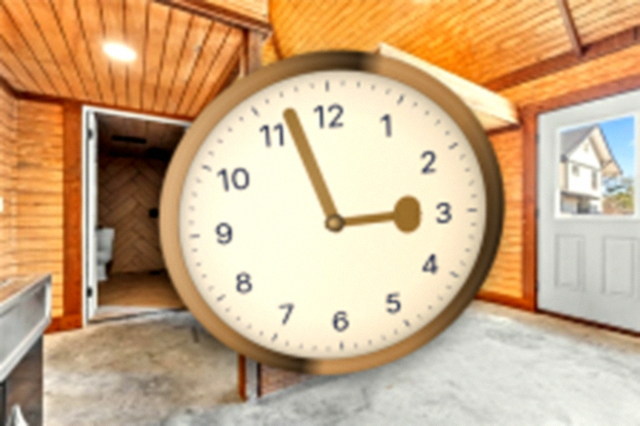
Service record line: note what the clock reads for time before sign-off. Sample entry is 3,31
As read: 2,57
